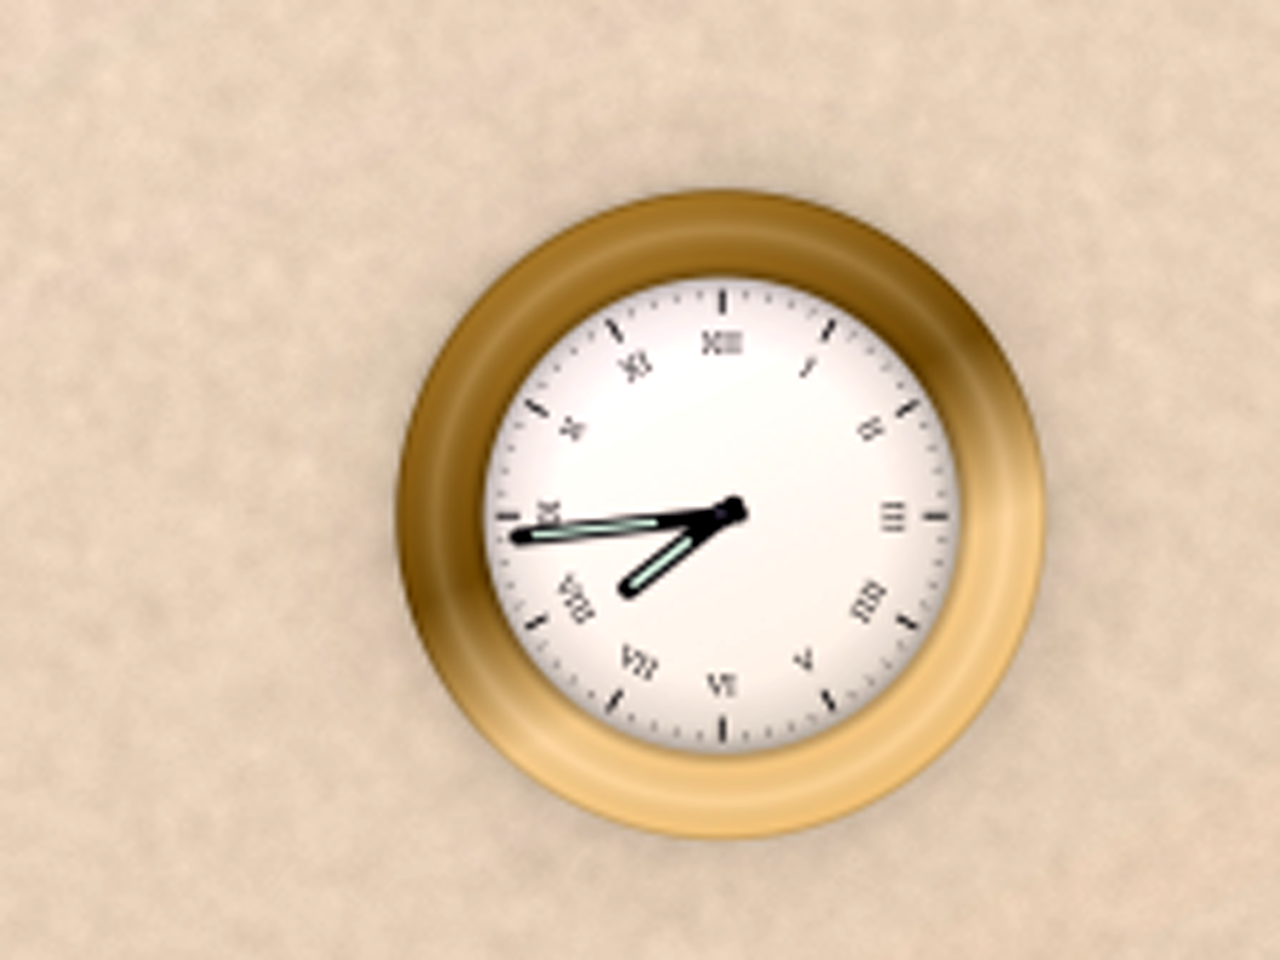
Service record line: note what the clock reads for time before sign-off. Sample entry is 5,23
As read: 7,44
